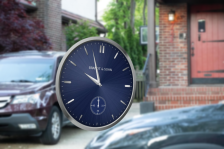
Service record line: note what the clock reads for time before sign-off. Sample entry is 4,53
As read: 9,57
